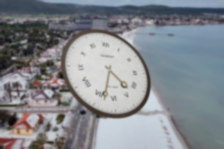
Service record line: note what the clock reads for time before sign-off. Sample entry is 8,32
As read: 4,33
